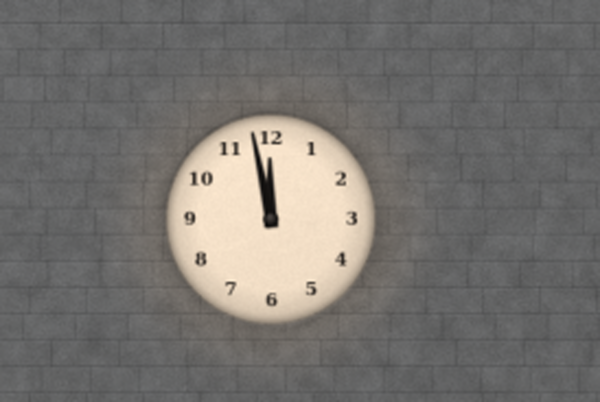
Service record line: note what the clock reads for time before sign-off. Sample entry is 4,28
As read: 11,58
